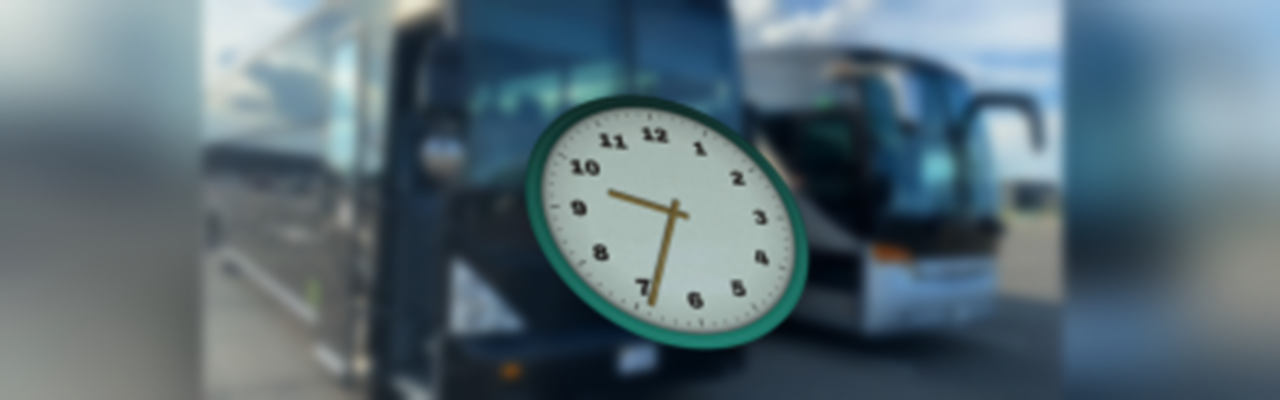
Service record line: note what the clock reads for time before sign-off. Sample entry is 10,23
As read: 9,34
